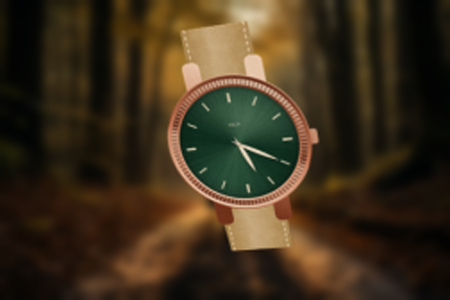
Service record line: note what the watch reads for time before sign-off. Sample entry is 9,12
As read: 5,20
